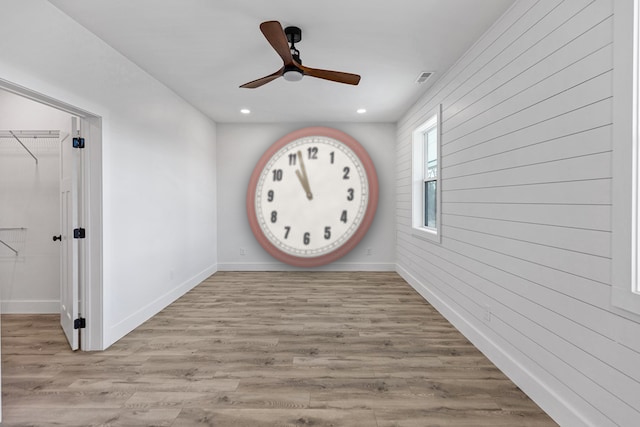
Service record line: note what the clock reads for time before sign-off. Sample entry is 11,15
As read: 10,57
